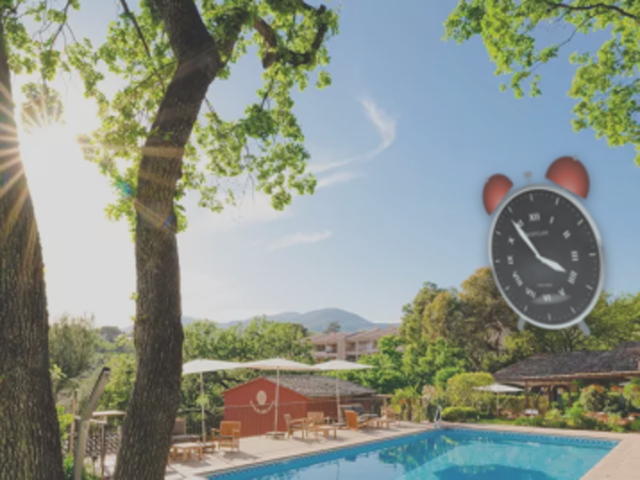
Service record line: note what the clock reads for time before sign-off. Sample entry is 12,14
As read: 3,54
